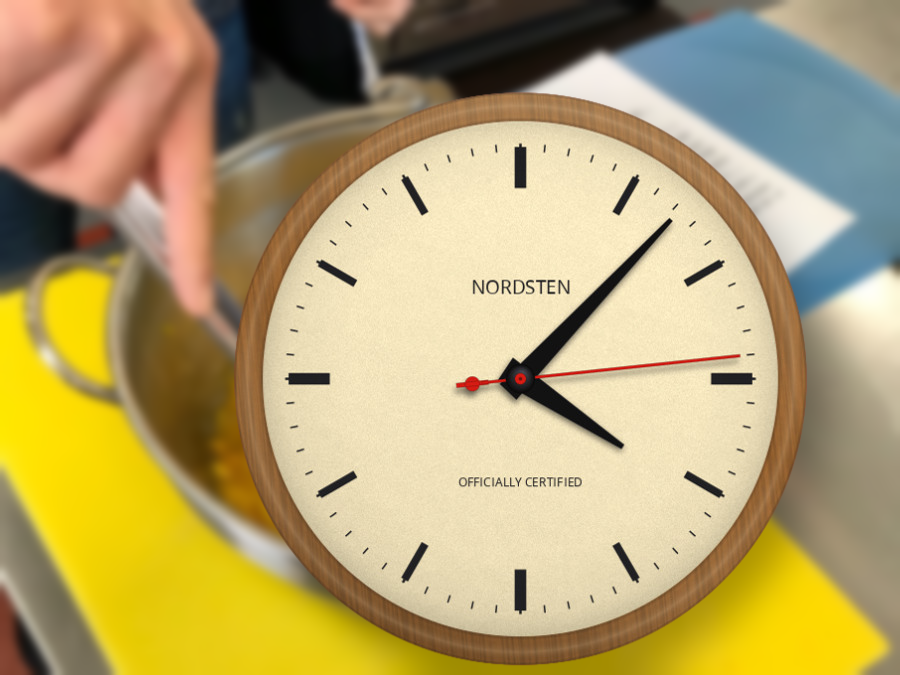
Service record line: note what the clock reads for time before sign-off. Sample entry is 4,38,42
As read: 4,07,14
